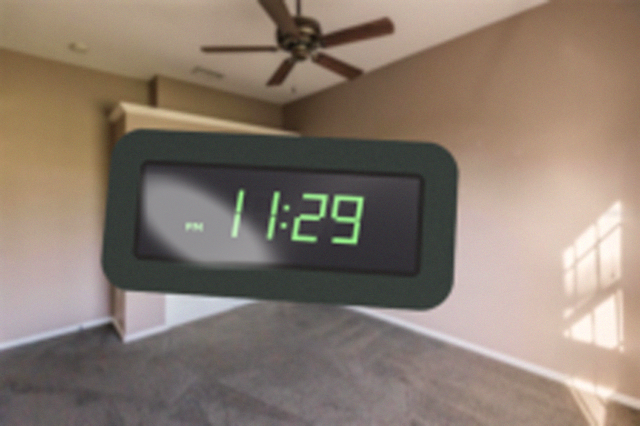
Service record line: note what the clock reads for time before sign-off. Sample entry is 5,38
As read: 11,29
